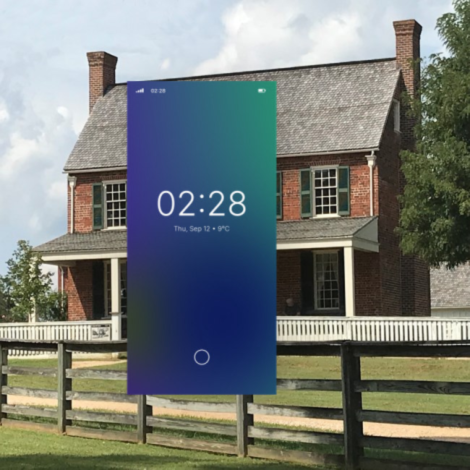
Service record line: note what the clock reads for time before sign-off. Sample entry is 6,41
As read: 2,28
